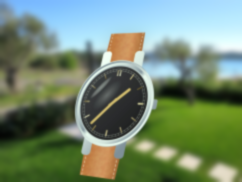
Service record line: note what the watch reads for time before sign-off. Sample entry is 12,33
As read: 1,37
